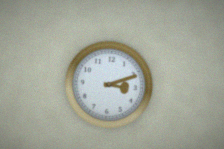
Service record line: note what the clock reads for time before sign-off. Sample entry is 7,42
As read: 3,11
